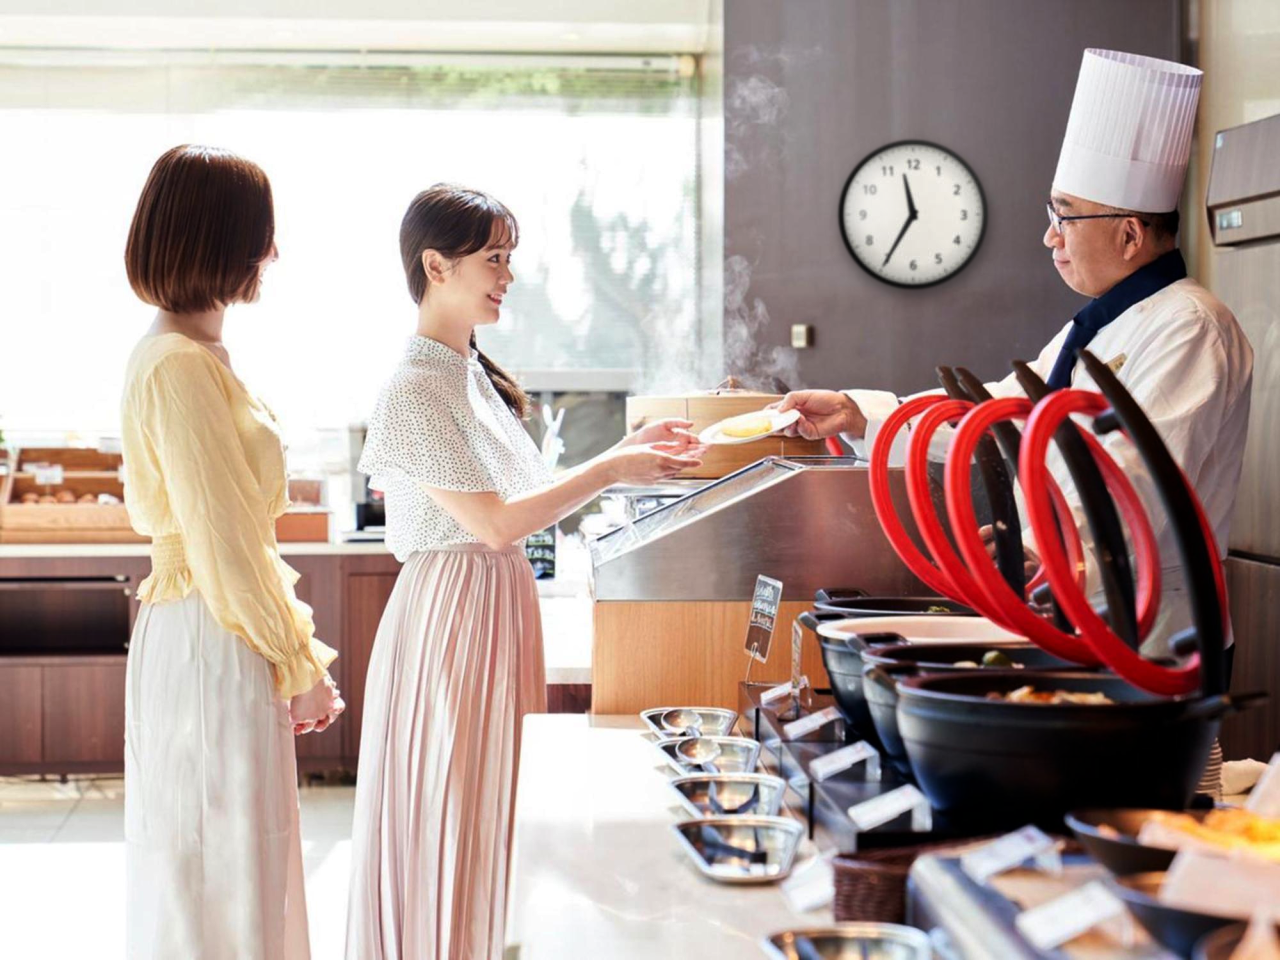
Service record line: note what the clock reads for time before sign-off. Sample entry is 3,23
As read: 11,35
